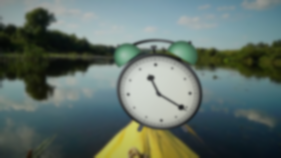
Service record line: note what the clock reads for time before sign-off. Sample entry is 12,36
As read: 11,21
